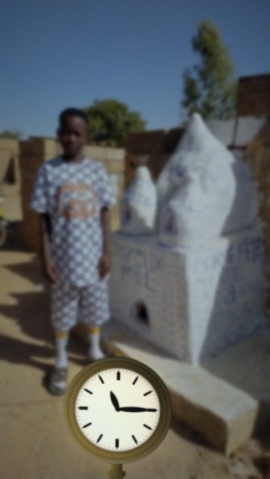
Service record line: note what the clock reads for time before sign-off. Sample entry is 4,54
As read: 11,15
